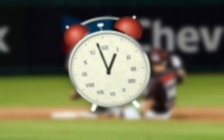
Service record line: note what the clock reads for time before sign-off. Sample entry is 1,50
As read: 12,58
